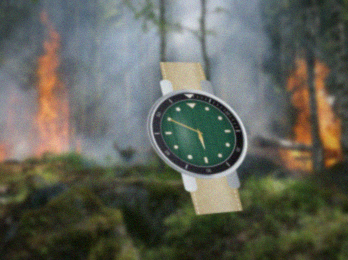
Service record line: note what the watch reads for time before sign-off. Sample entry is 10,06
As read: 5,50
